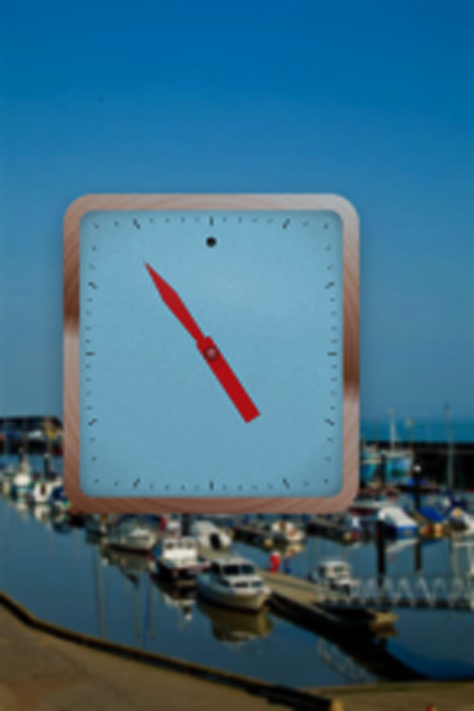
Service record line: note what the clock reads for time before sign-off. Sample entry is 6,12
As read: 4,54
